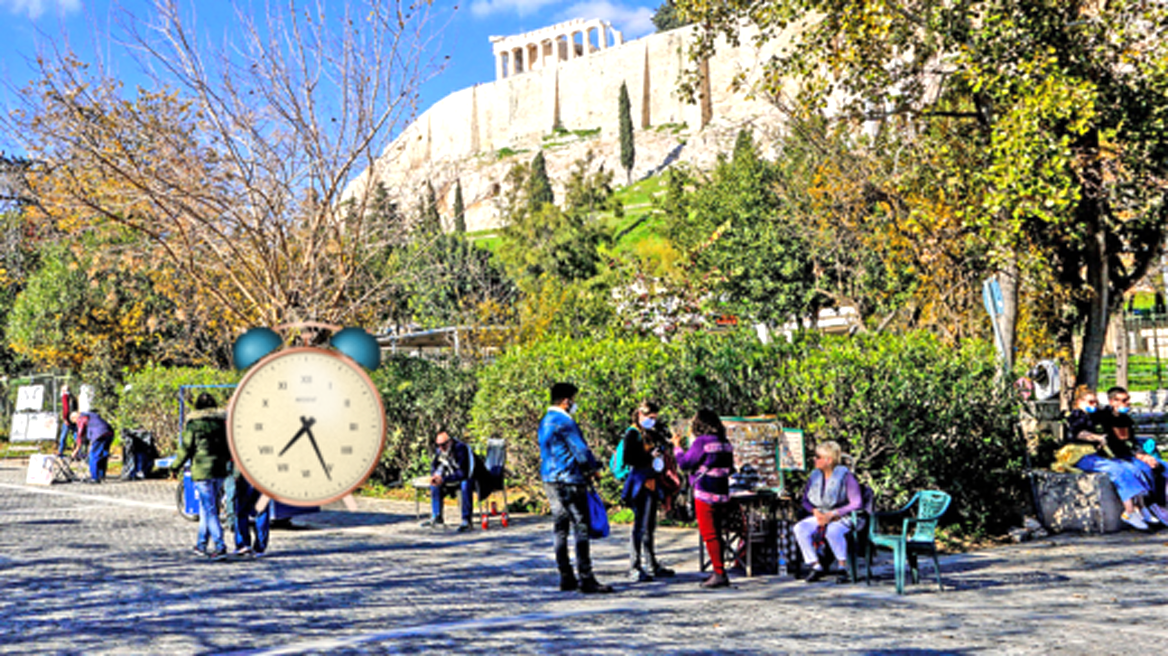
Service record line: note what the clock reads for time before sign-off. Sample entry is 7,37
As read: 7,26
